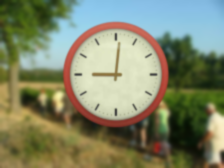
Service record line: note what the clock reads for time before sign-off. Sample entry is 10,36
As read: 9,01
